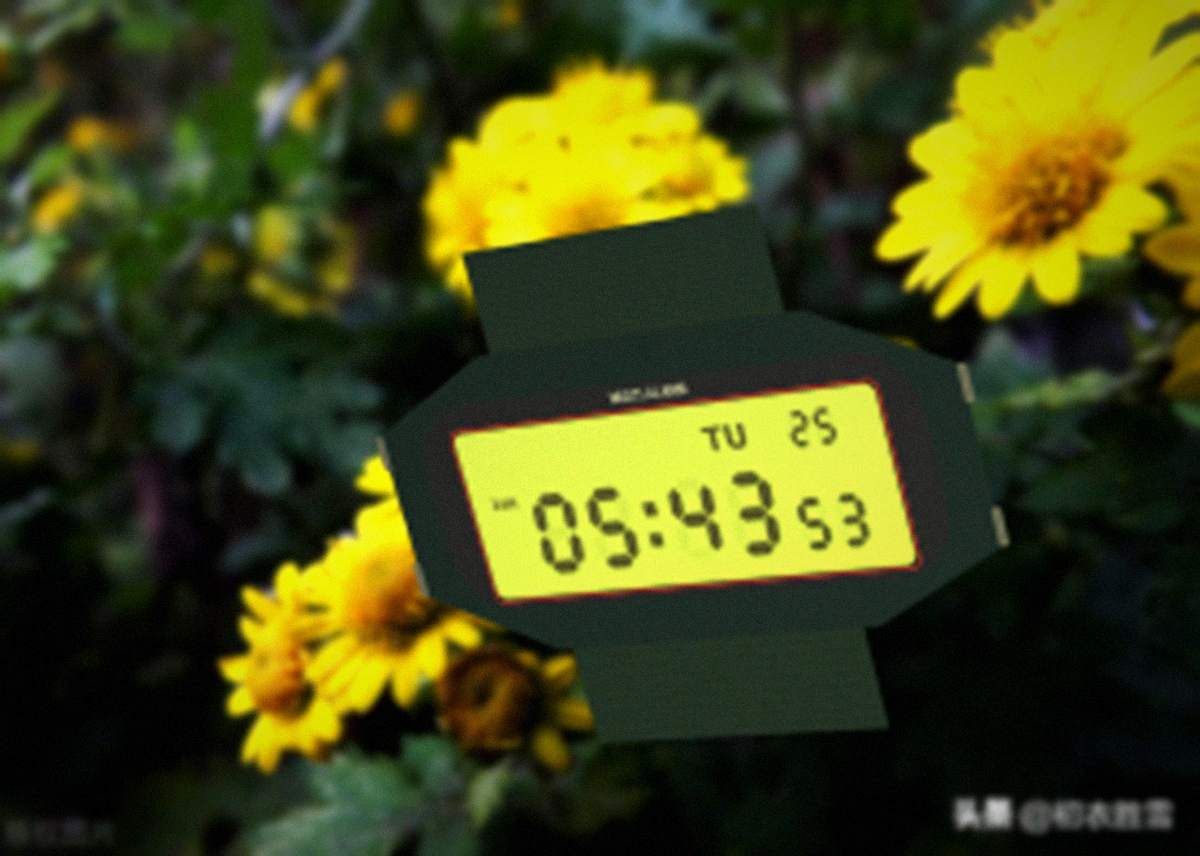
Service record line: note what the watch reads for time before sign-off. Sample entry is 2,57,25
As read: 5,43,53
